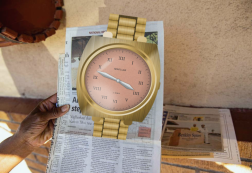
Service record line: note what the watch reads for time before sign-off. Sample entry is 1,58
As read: 3,48
